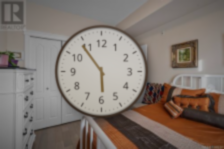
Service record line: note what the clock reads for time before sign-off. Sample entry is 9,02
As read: 5,54
